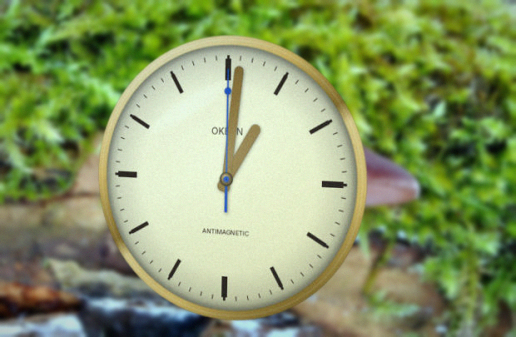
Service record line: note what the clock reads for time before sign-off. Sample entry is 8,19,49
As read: 1,01,00
